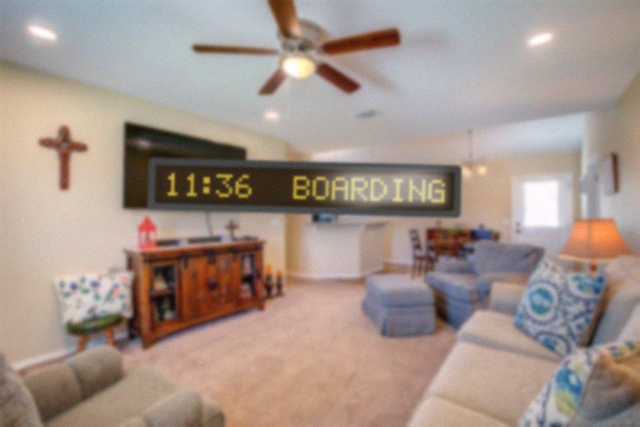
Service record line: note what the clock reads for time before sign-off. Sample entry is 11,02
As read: 11,36
